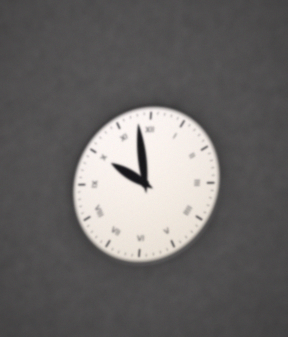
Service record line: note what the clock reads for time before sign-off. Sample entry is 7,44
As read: 9,58
